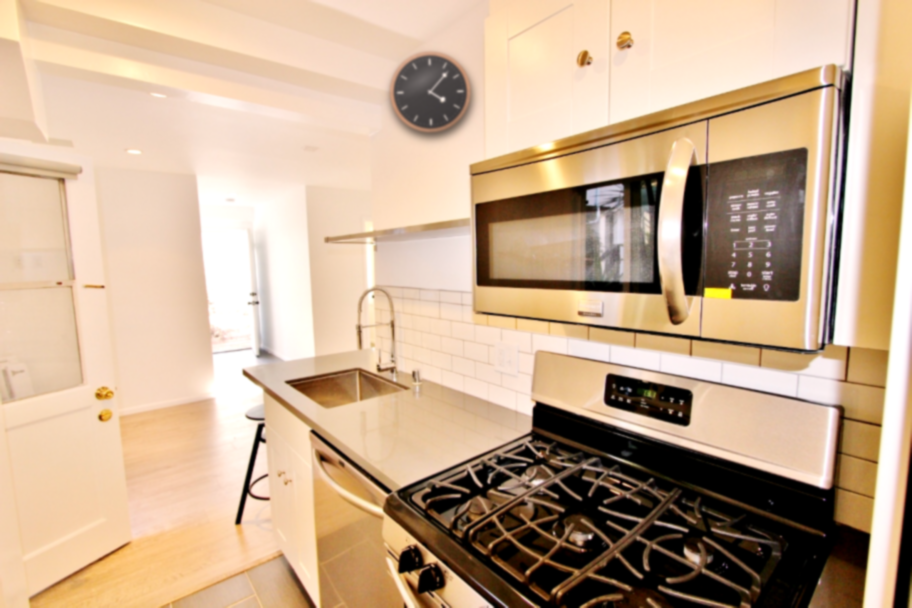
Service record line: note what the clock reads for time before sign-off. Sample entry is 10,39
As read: 4,07
